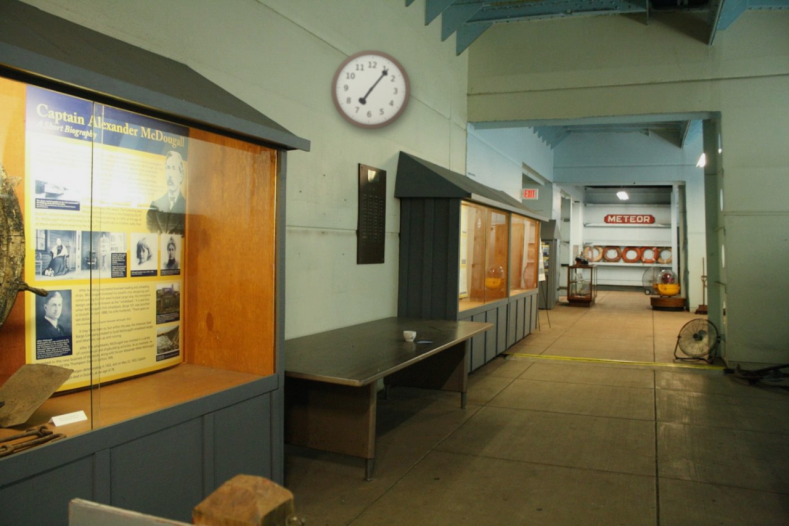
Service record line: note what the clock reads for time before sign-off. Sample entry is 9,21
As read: 7,06
